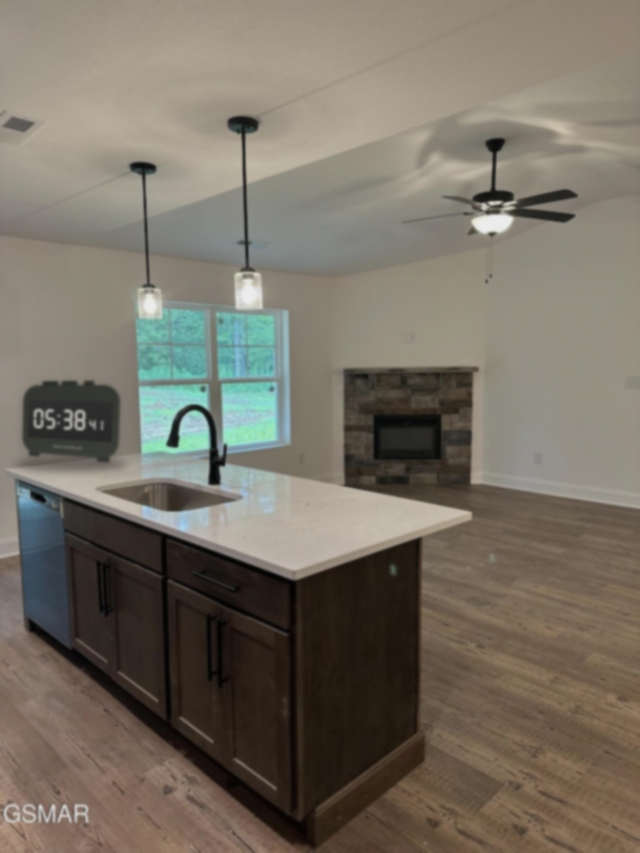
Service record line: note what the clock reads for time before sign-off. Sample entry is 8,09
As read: 5,38
